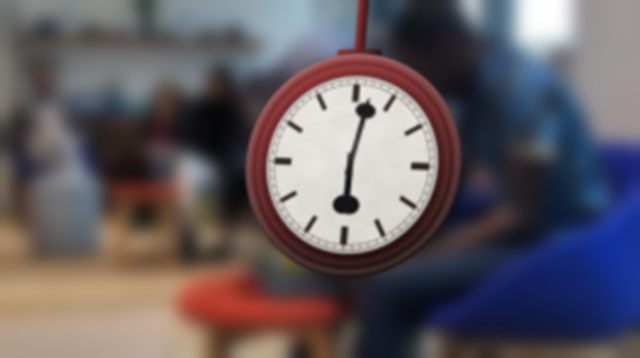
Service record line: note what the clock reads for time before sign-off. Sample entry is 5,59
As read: 6,02
